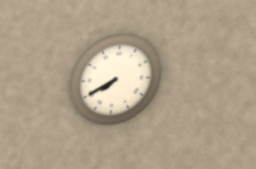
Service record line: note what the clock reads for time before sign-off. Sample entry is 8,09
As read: 7,40
